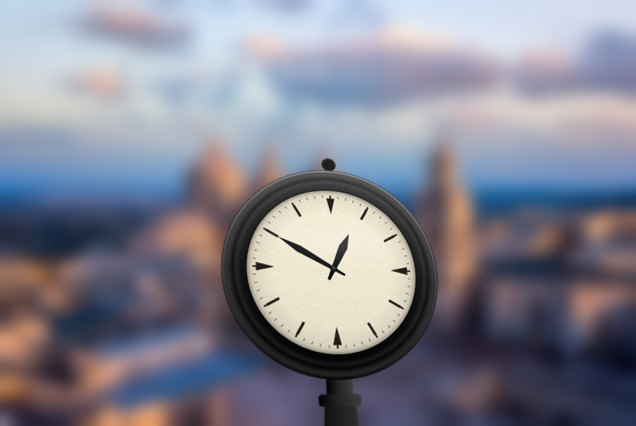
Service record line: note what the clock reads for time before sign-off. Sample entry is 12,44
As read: 12,50
